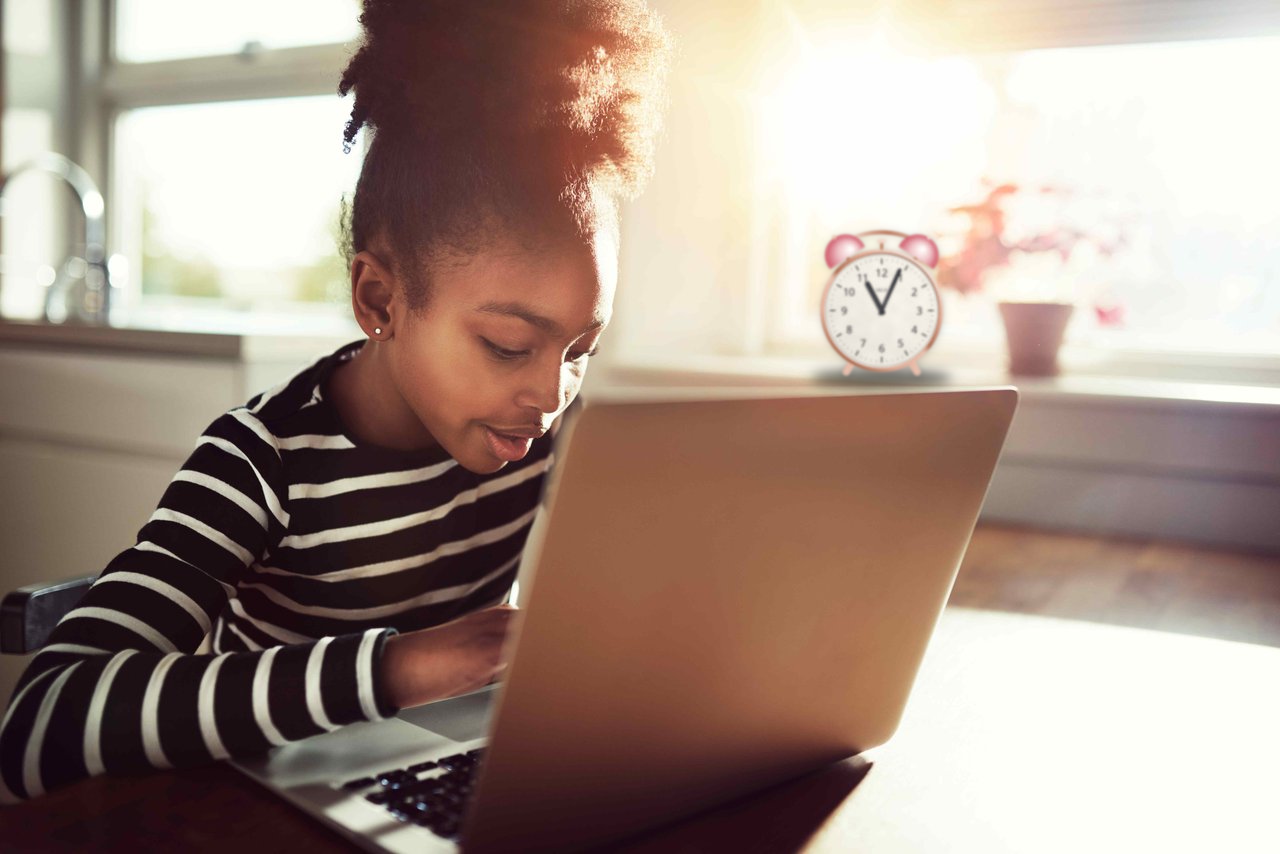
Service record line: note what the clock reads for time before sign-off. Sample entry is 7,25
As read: 11,04
